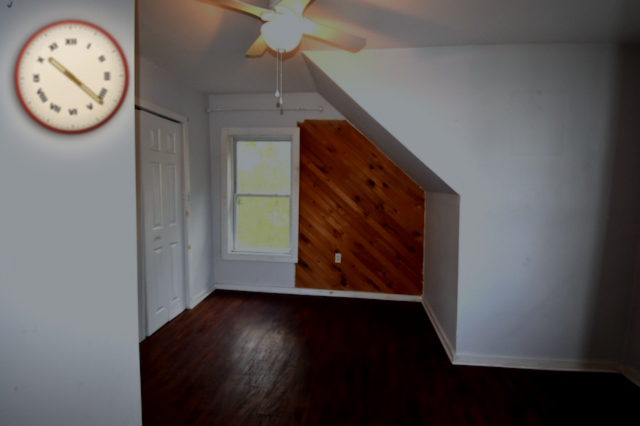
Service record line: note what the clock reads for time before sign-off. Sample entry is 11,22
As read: 10,22
